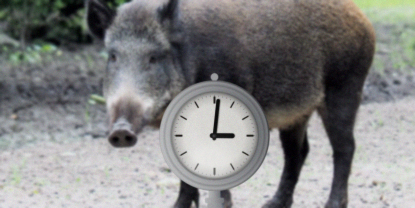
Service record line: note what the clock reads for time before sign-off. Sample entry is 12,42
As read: 3,01
